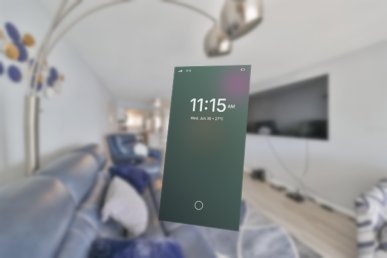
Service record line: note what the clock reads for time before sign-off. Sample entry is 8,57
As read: 11,15
